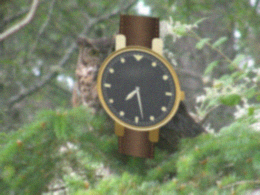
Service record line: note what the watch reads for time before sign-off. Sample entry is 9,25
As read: 7,28
